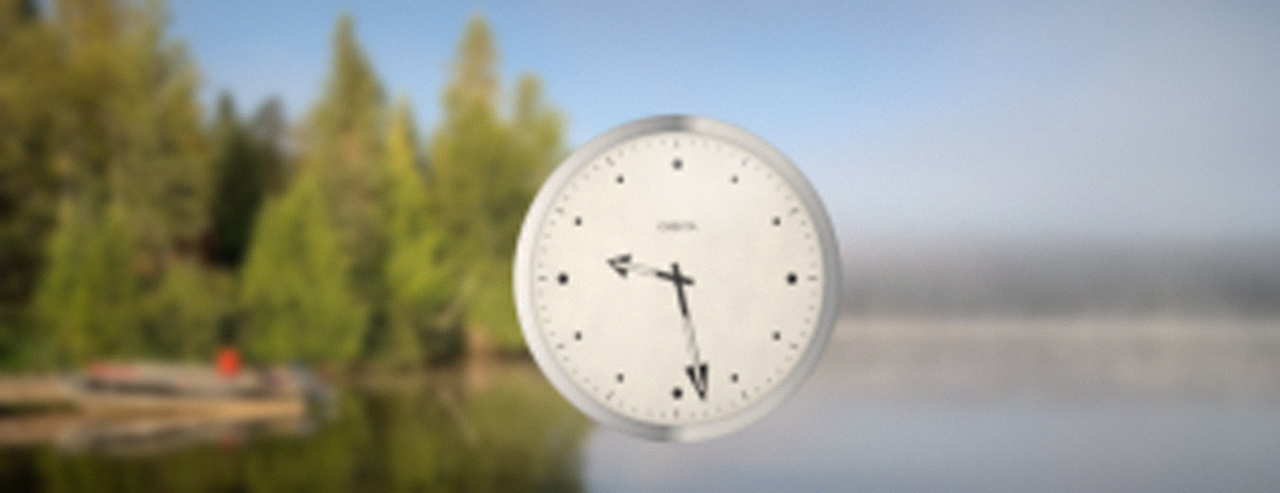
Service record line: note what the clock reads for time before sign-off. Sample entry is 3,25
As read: 9,28
